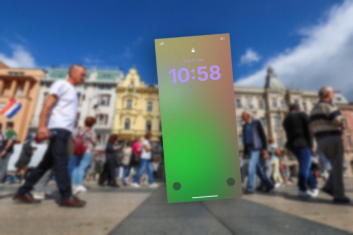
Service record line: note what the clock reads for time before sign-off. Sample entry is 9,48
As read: 10,58
